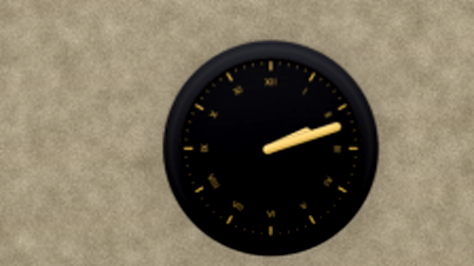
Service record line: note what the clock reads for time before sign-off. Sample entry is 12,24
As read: 2,12
